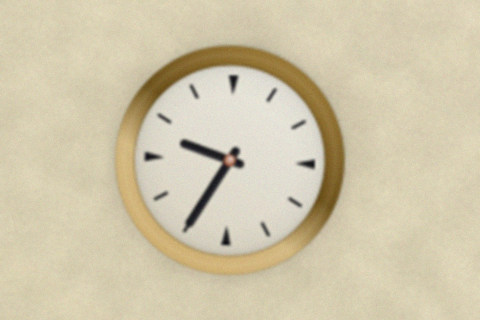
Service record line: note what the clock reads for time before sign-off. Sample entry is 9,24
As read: 9,35
